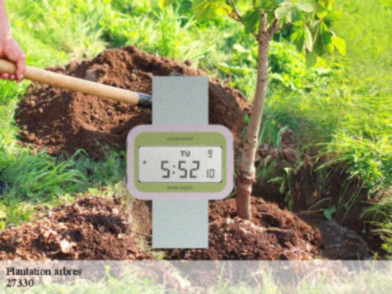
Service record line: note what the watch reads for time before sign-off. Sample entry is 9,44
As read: 5,52
